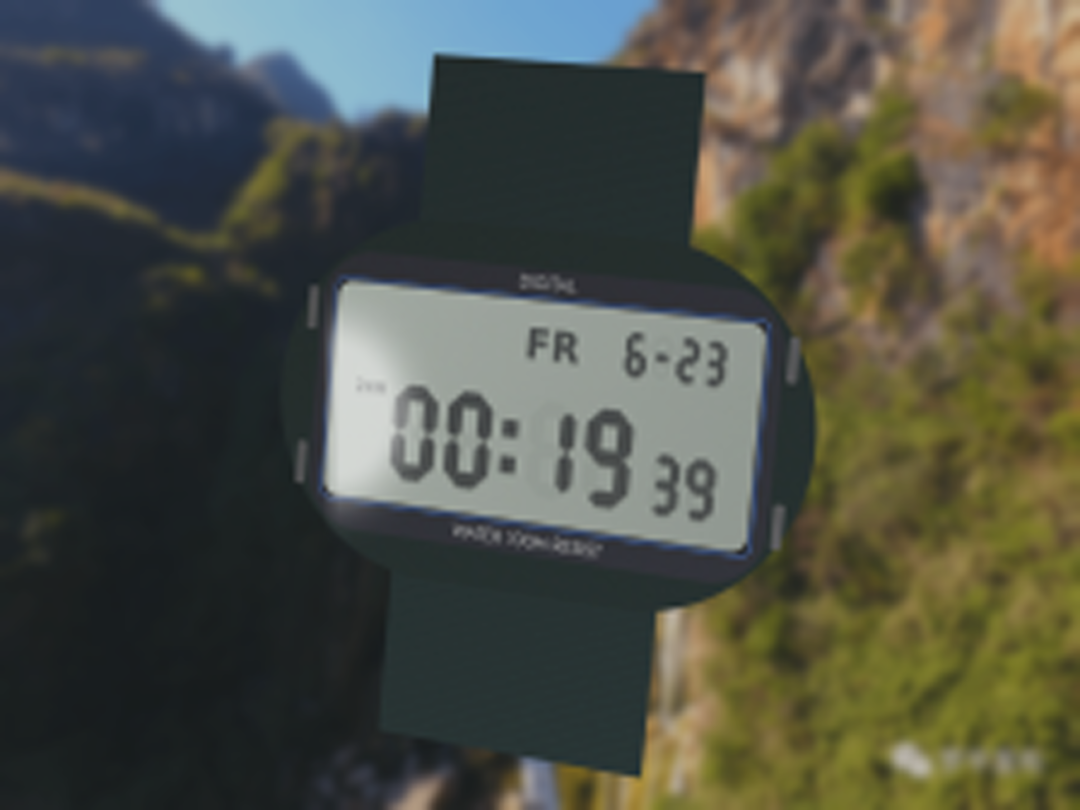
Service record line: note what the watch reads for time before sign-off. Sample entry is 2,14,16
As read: 0,19,39
